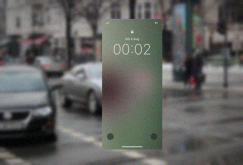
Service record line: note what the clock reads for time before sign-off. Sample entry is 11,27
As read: 0,02
